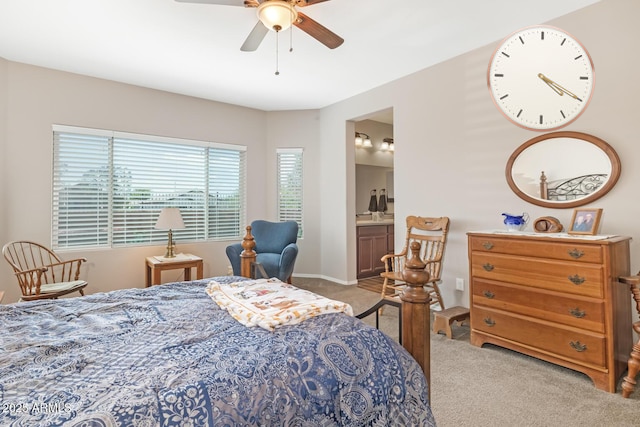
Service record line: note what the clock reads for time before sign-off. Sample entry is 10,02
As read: 4,20
